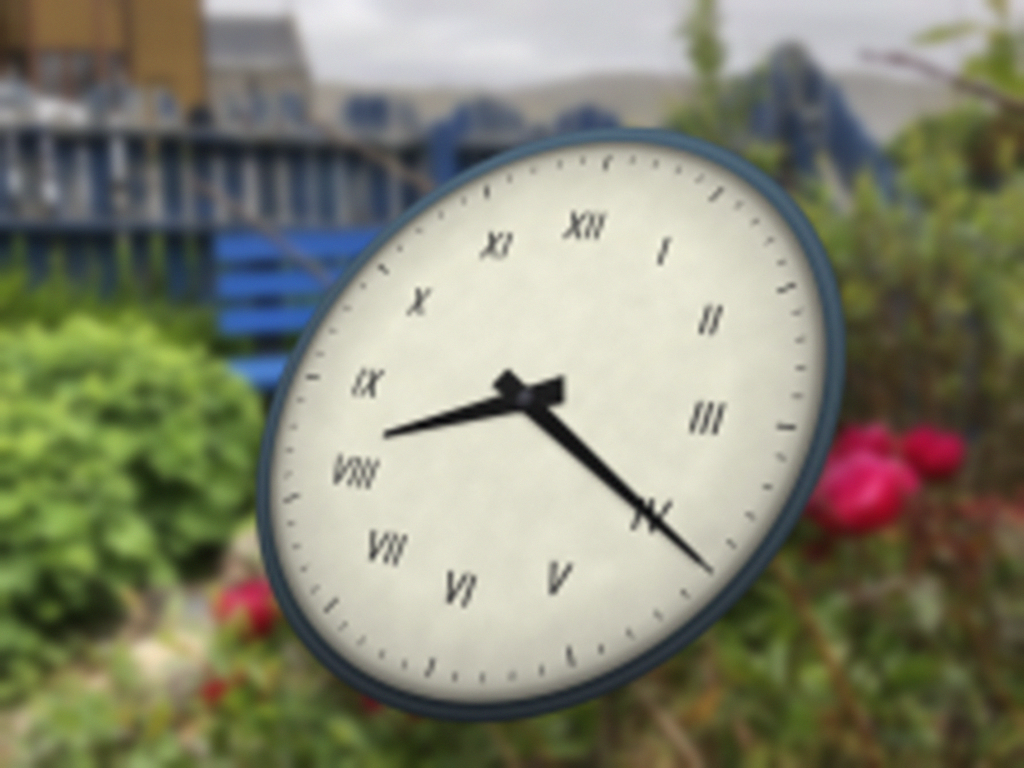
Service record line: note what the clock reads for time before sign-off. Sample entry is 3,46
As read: 8,20
